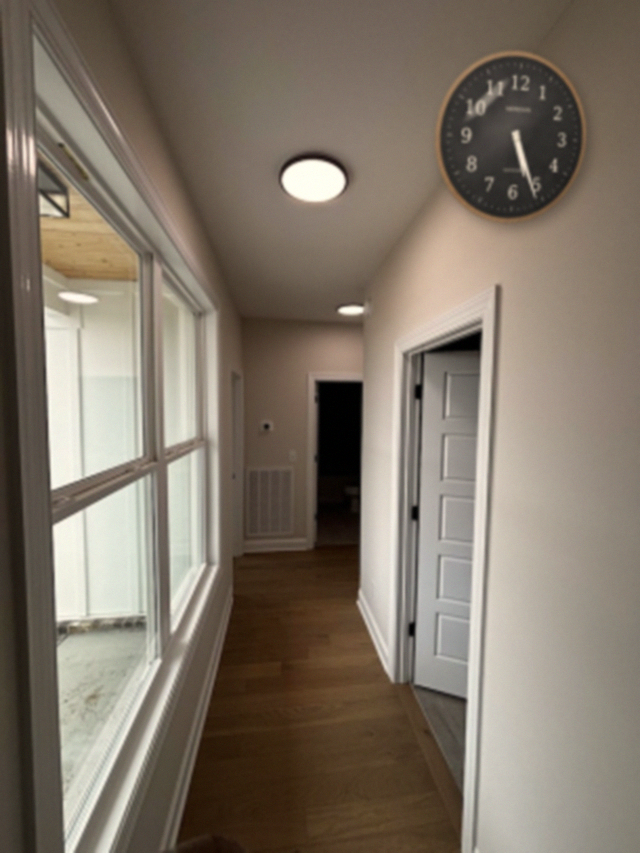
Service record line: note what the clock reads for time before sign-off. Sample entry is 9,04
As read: 5,26
